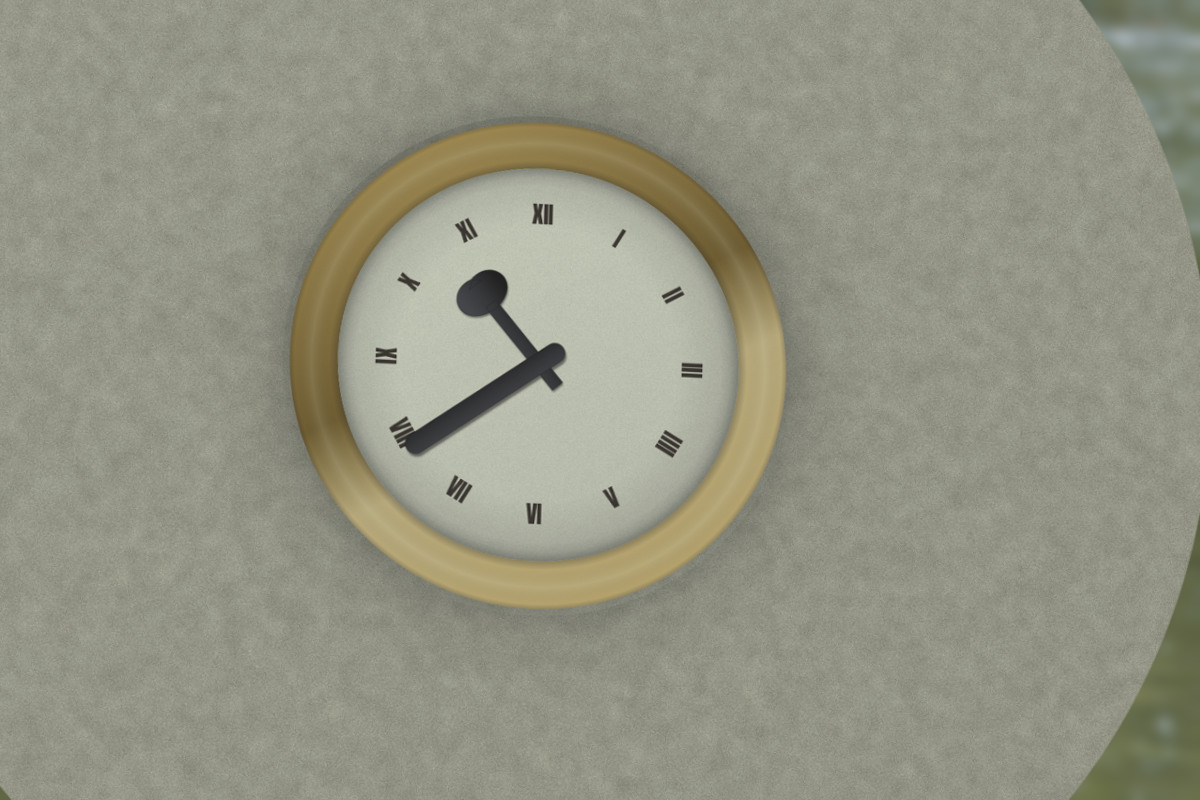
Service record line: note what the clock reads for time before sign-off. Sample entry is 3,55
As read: 10,39
